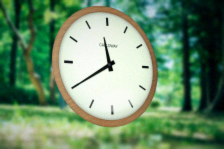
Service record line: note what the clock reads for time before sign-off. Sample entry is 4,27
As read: 11,40
